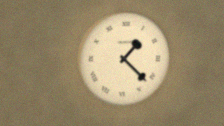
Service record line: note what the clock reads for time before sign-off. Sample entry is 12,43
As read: 1,22
